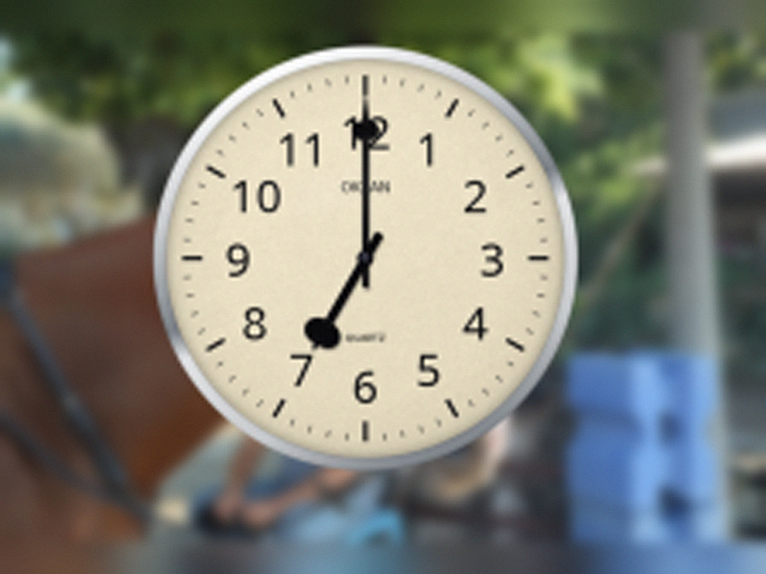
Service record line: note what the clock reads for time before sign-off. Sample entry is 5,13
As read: 7,00
